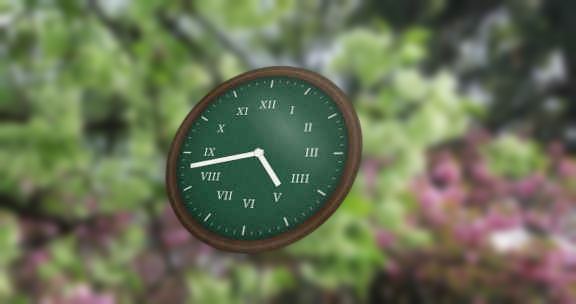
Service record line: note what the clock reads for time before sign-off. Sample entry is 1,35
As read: 4,43
